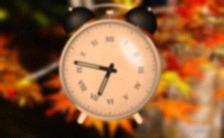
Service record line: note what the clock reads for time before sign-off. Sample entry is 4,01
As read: 6,47
